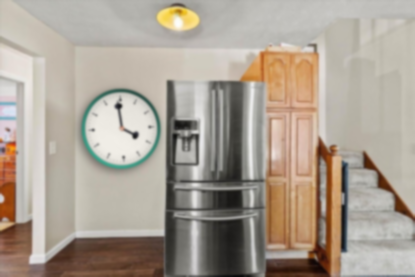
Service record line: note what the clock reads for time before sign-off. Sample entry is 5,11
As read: 3,59
